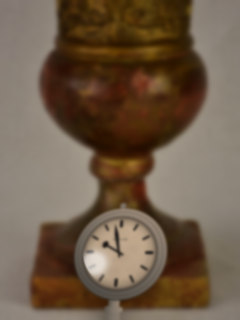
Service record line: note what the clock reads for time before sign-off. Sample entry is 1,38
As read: 9,58
